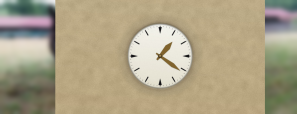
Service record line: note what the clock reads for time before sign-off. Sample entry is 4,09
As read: 1,21
